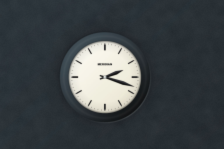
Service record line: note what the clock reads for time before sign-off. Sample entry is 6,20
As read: 2,18
